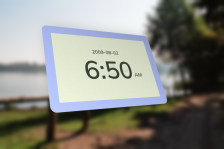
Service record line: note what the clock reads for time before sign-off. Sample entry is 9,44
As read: 6,50
